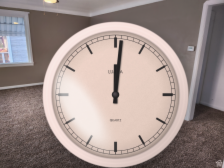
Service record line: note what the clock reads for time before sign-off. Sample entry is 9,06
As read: 12,01
